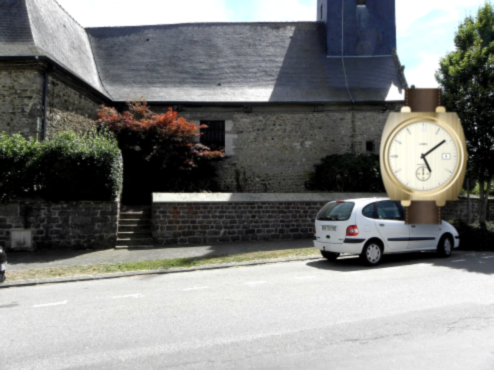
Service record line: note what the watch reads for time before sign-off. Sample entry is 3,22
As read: 5,09
